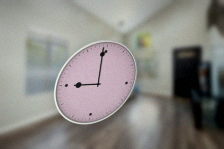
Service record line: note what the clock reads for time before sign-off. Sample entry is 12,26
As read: 8,59
